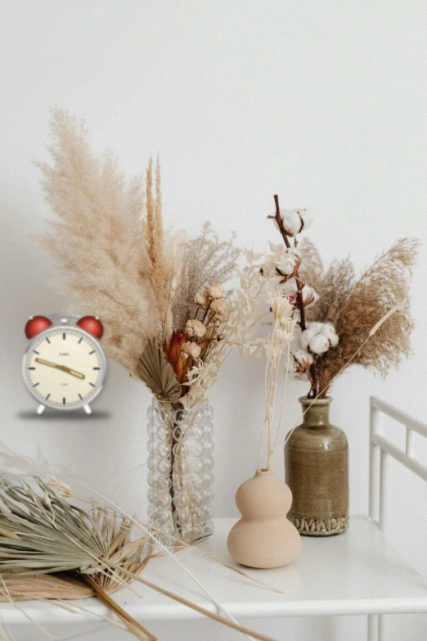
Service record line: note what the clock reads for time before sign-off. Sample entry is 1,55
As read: 3,48
